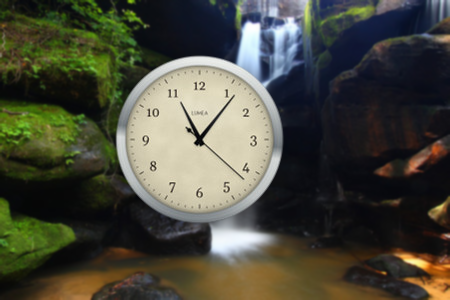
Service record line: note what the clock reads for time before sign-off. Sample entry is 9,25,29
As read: 11,06,22
